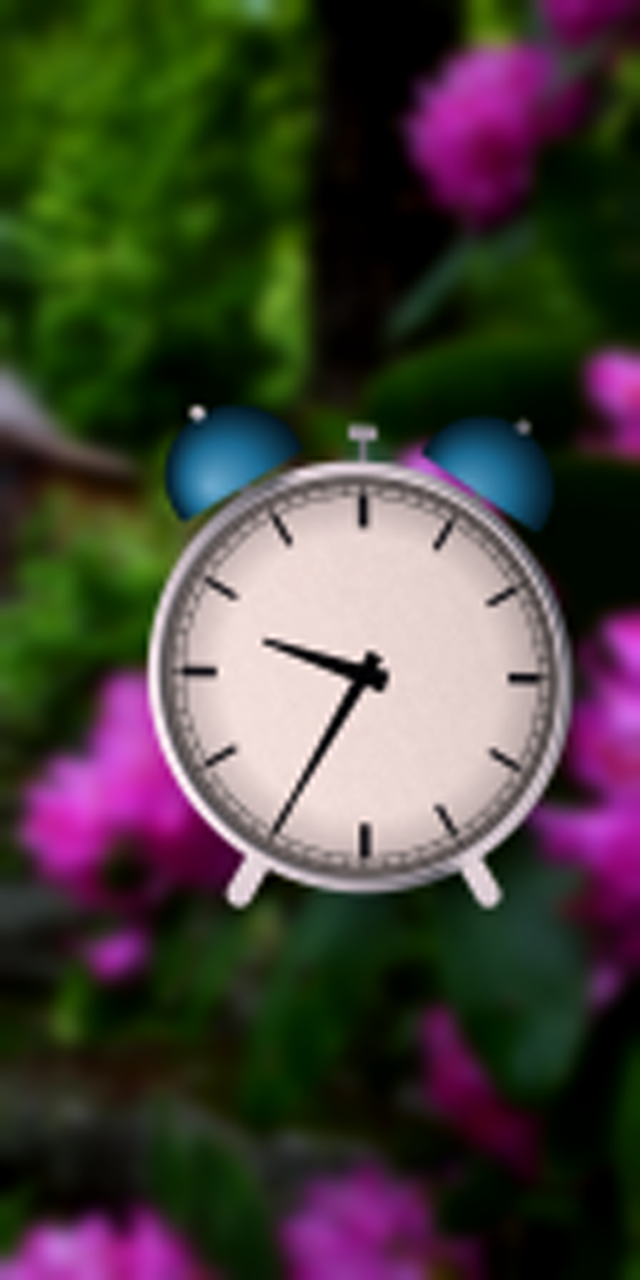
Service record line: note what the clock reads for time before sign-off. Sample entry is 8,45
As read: 9,35
